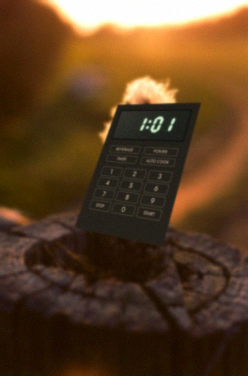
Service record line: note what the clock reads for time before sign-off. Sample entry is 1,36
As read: 1,01
